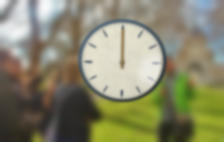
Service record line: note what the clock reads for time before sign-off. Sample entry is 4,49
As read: 12,00
